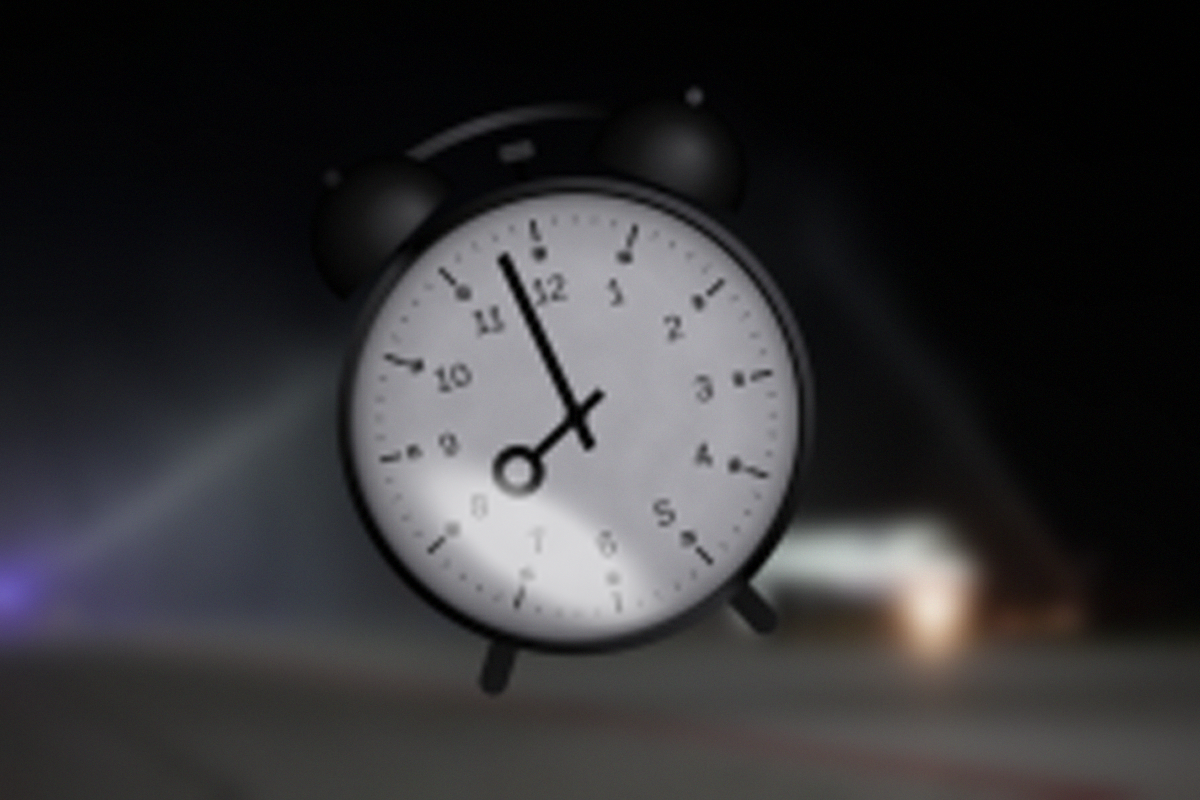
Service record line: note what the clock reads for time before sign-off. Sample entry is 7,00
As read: 7,58
